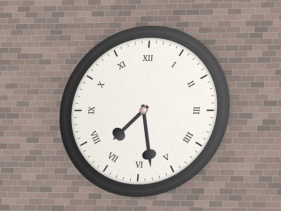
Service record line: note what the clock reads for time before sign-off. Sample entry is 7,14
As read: 7,28
